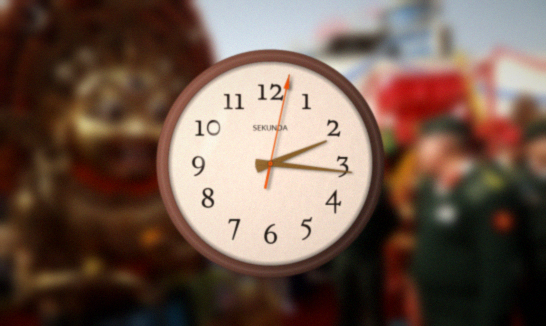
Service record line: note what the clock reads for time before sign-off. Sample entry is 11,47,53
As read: 2,16,02
